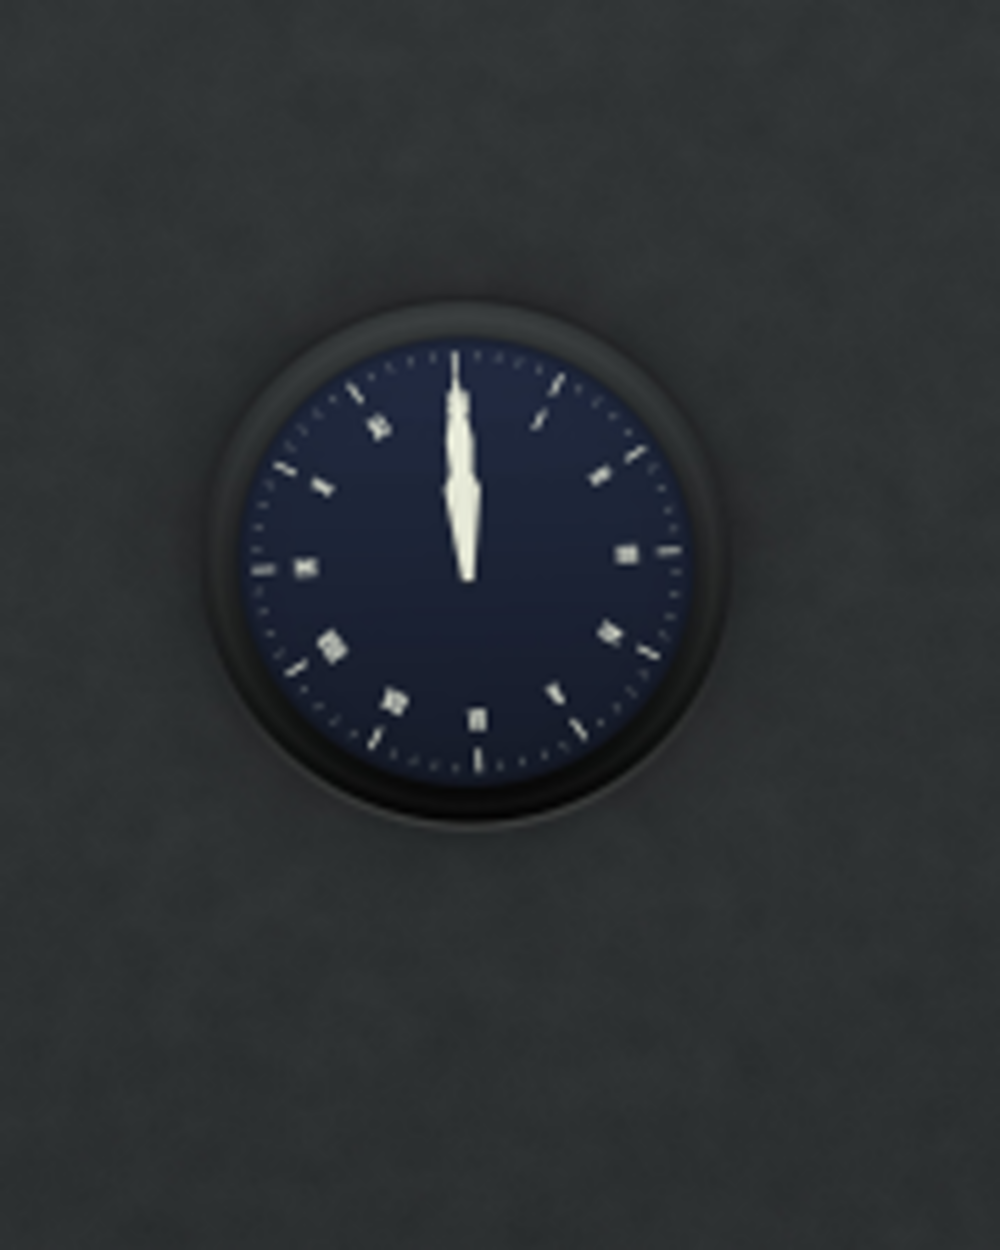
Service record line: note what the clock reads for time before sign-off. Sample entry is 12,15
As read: 12,00
